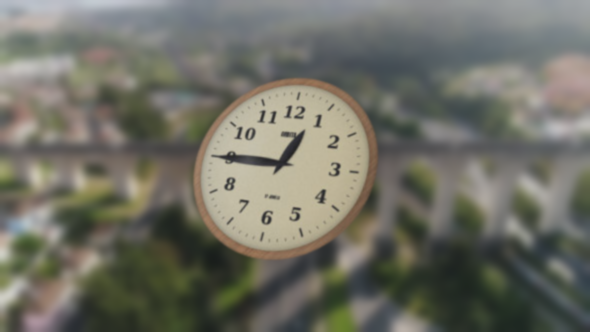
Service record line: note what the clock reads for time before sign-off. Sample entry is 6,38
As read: 12,45
